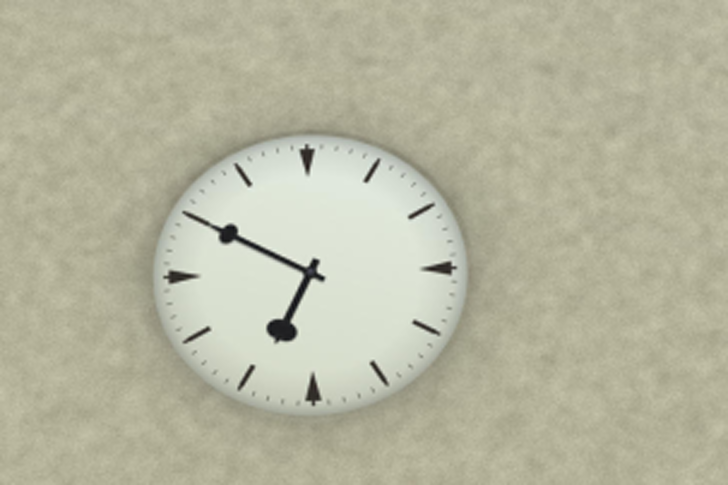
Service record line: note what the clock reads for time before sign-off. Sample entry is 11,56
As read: 6,50
